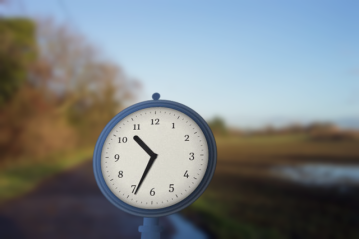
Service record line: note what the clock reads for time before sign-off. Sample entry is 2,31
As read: 10,34
